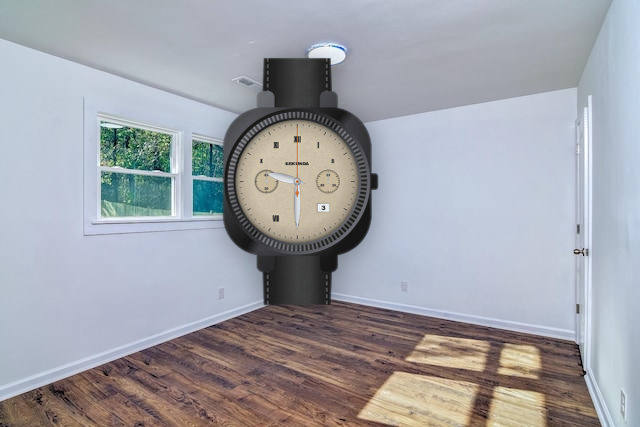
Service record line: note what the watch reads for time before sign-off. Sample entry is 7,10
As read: 9,30
